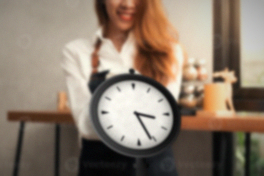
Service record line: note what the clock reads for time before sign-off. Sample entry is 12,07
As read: 3,26
